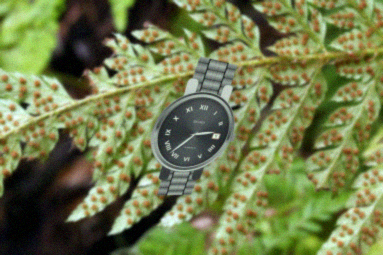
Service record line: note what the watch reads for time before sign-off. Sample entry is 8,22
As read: 2,37
